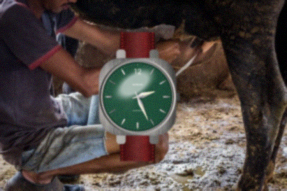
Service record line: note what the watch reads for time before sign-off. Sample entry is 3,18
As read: 2,26
